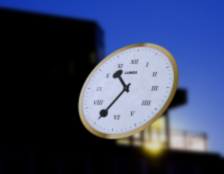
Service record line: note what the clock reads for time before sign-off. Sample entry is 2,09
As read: 10,35
